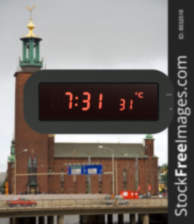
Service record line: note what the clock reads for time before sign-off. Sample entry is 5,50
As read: 7,31
